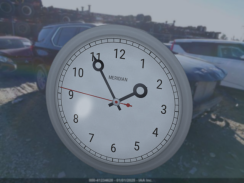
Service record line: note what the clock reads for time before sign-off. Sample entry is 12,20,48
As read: 1,54,46
